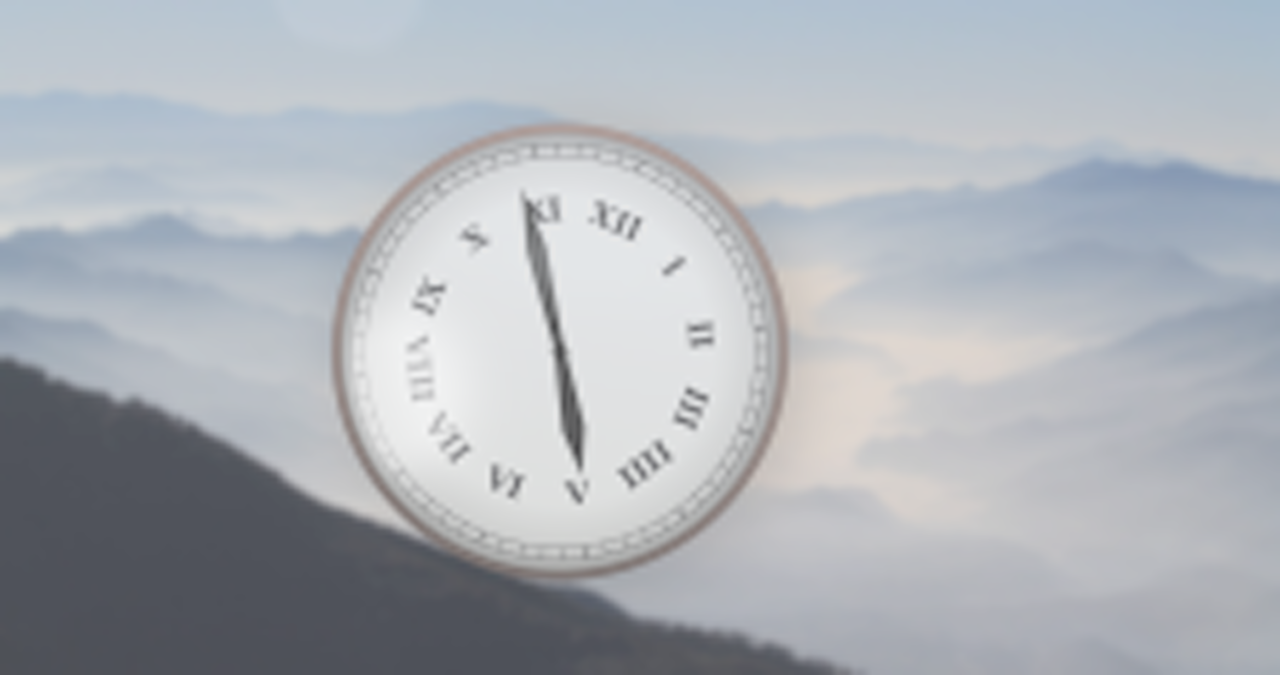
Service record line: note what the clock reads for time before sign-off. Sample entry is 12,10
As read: 4,54
